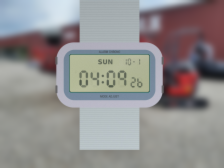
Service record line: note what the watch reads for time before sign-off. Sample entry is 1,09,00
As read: 4,09,26
